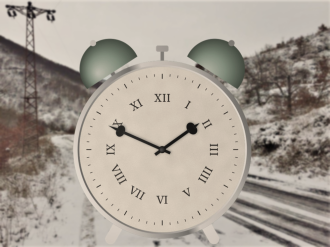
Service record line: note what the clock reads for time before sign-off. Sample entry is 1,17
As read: 1,49
